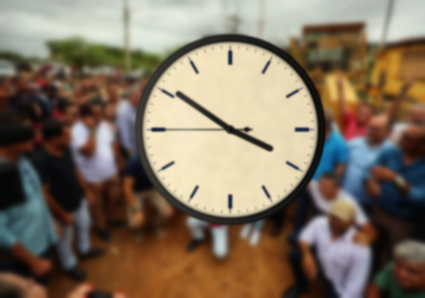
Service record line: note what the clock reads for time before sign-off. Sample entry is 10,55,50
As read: 3,50,45
